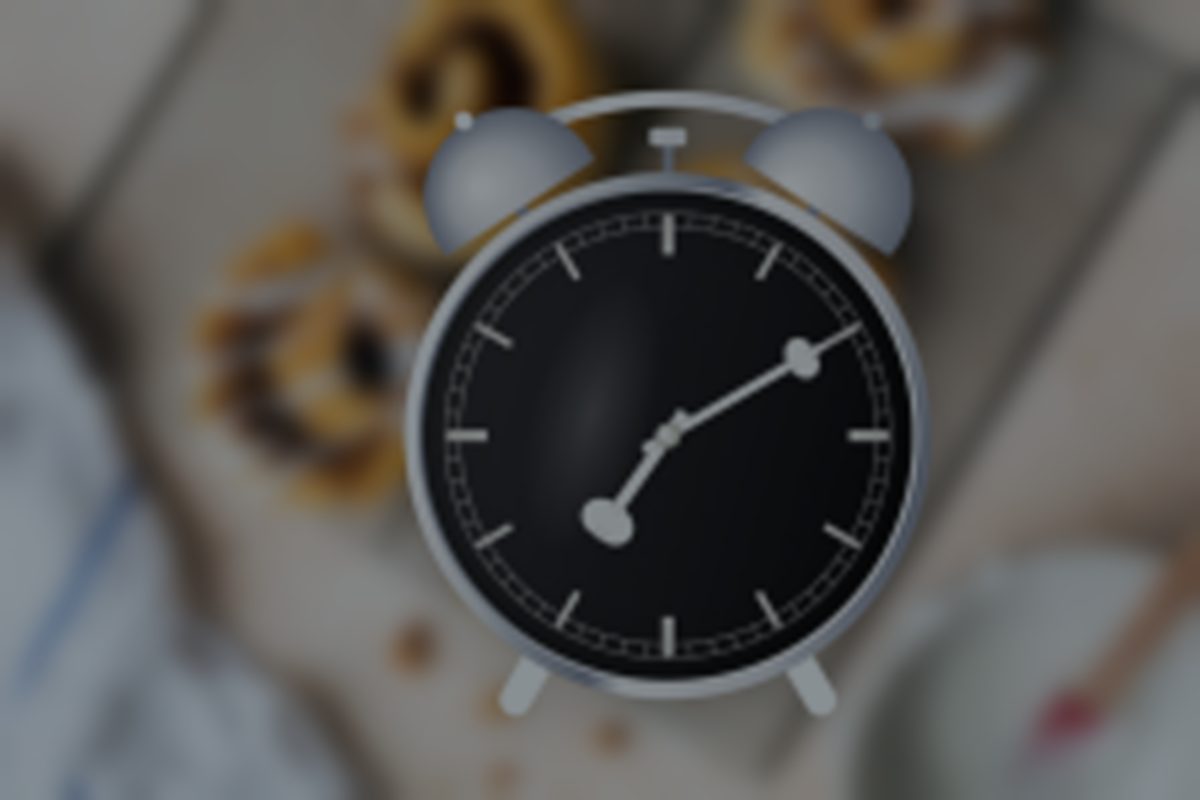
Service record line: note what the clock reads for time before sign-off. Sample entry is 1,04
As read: 7,10
